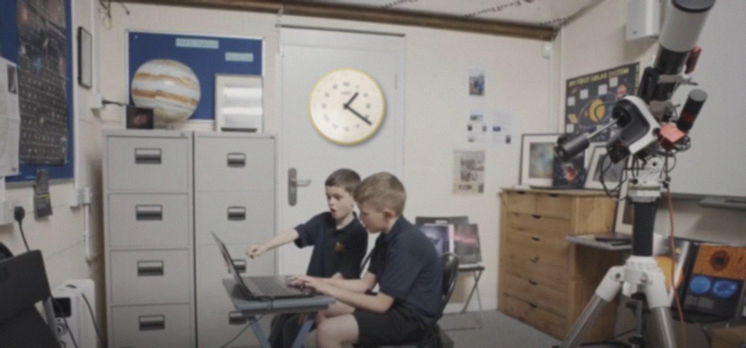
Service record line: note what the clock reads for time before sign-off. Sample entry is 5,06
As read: 1,21
